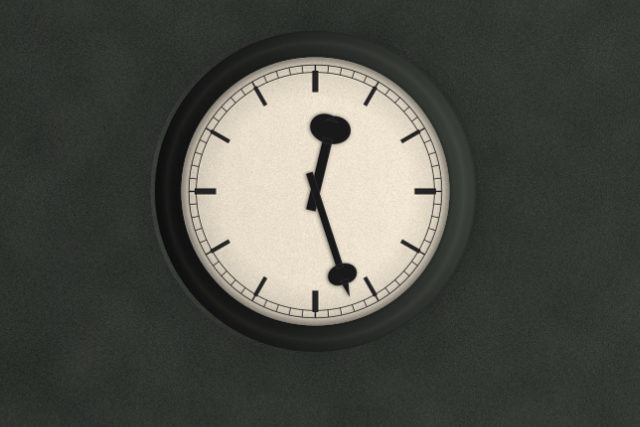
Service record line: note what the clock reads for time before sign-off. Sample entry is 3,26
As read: 12,27
